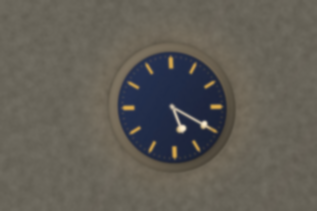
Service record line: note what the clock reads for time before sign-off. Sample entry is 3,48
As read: 5,20
